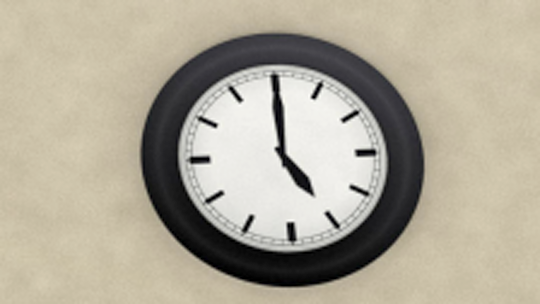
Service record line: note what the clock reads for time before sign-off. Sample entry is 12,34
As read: 5,00
